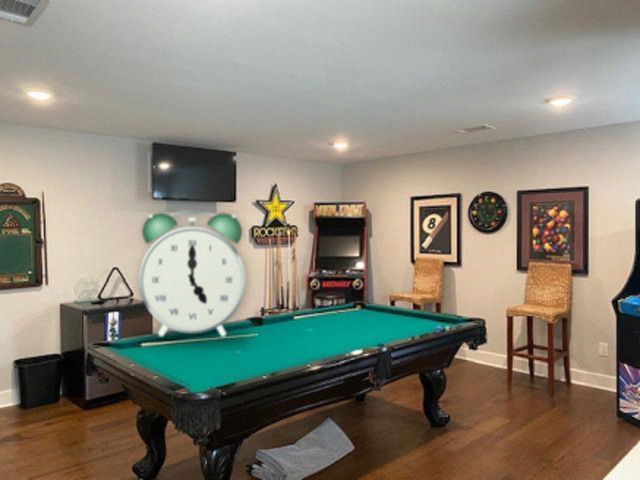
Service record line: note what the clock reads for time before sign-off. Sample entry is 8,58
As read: 5,00
